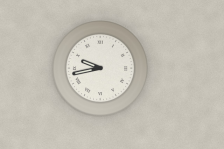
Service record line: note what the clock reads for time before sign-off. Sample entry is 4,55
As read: 9,43
